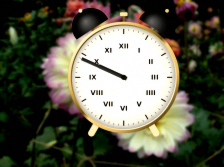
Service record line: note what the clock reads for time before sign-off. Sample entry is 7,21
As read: 9,49
